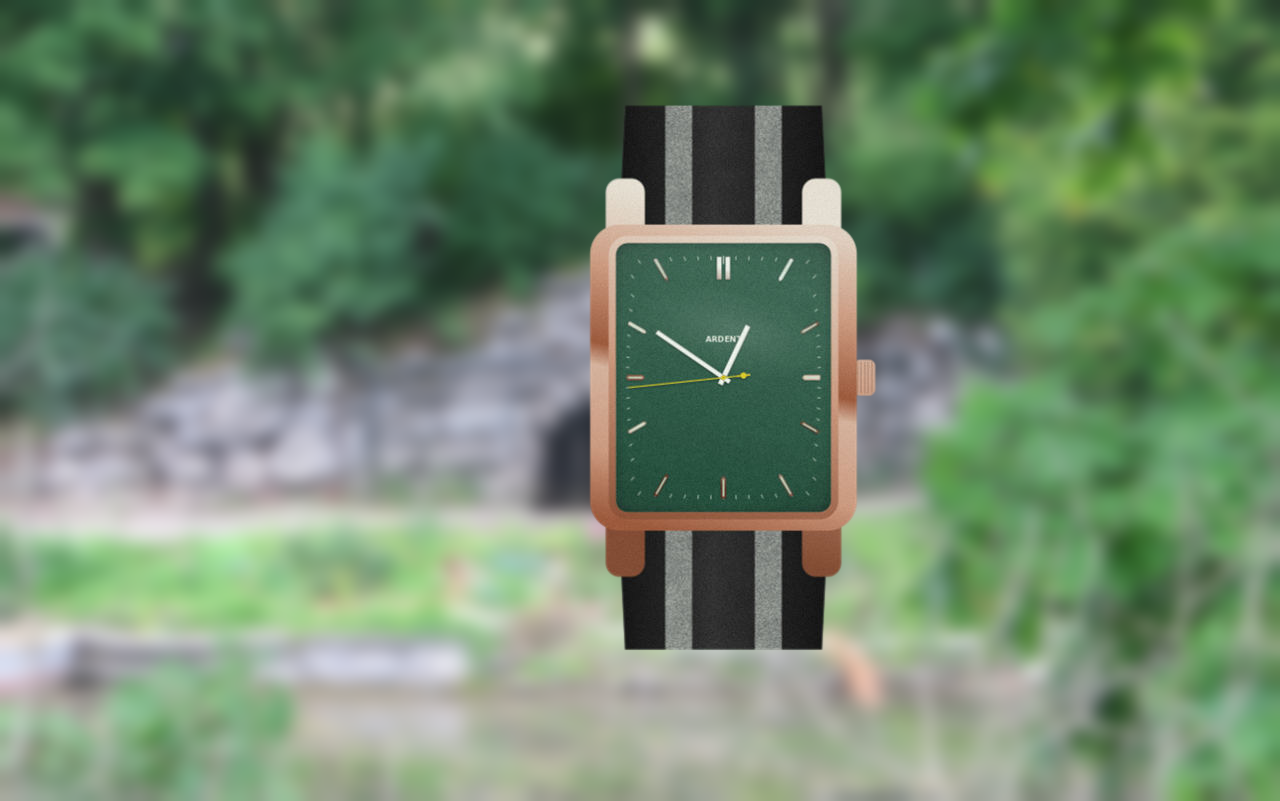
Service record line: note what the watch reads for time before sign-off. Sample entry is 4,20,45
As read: 12,50,44
